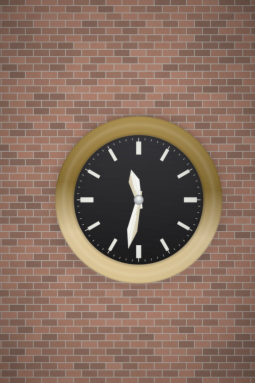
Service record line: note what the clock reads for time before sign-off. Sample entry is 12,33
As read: 11,32
